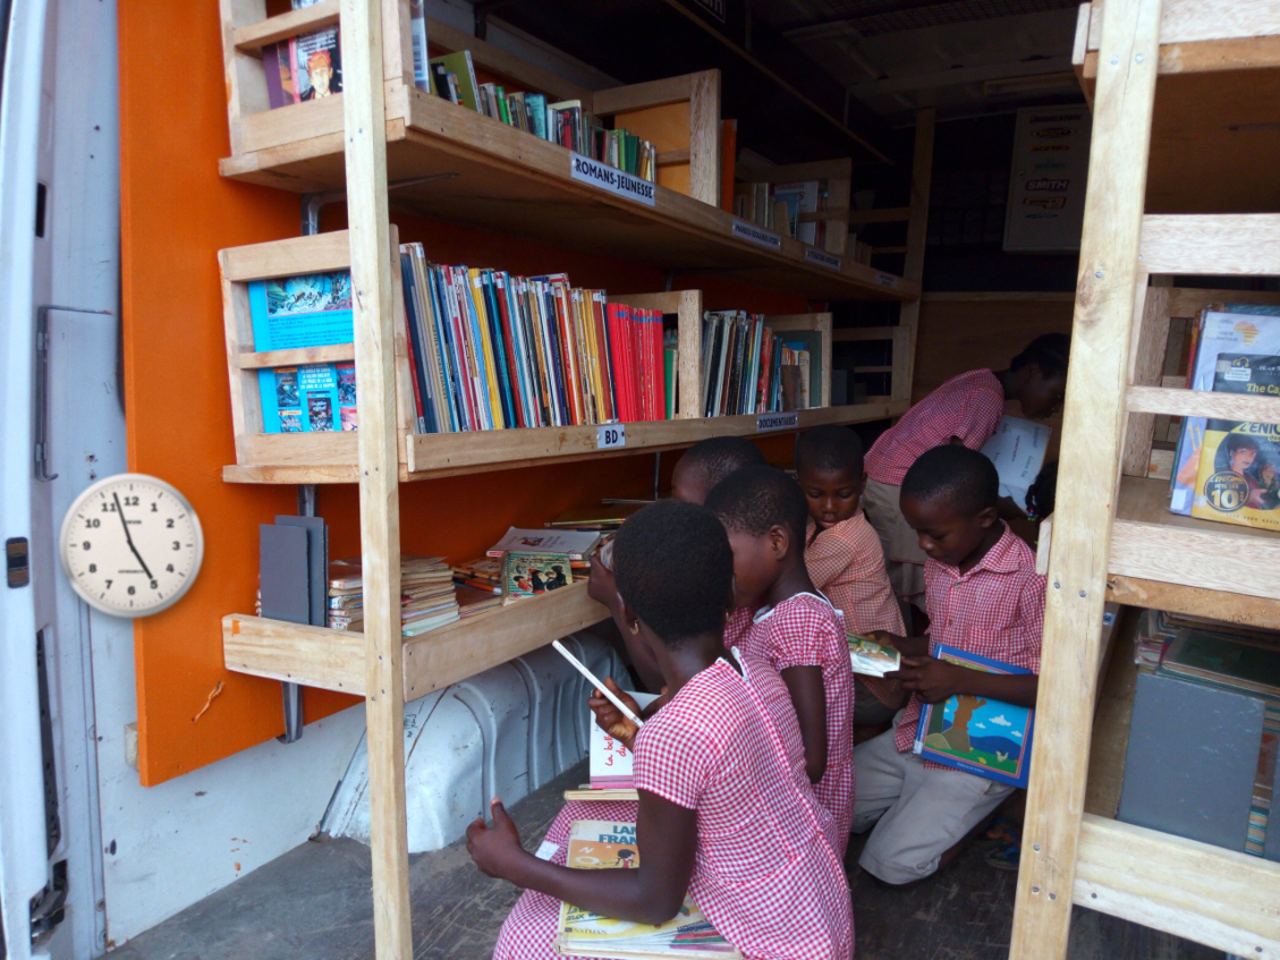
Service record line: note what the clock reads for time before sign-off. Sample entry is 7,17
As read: 4,57
